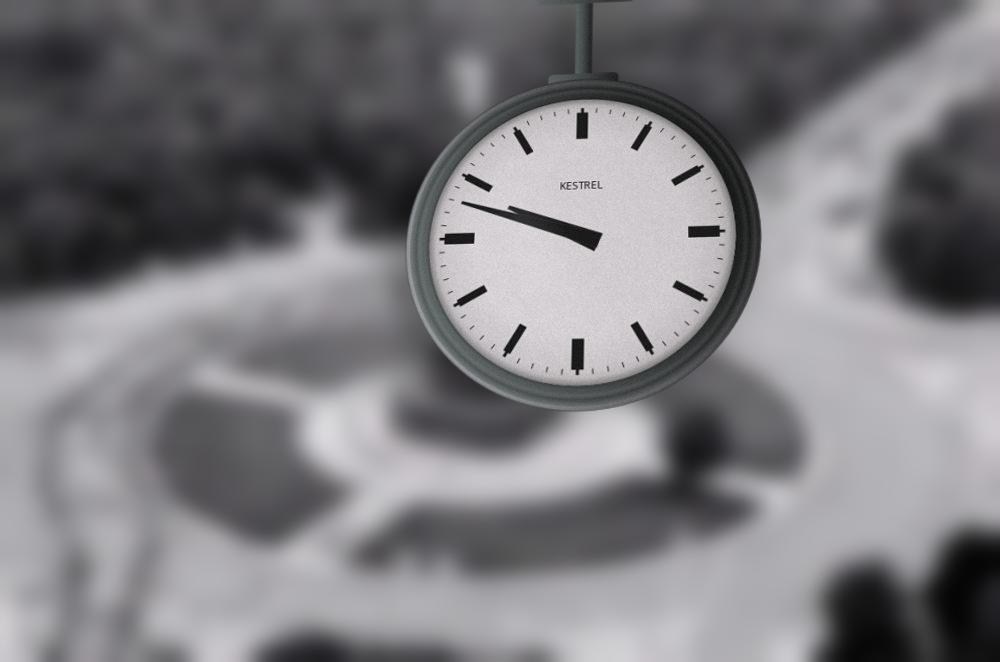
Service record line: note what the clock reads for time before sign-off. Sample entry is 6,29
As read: 9,48
